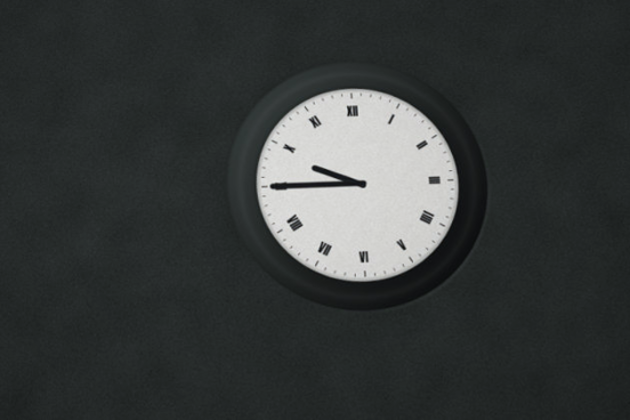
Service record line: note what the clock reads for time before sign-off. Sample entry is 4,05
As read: 9,45
